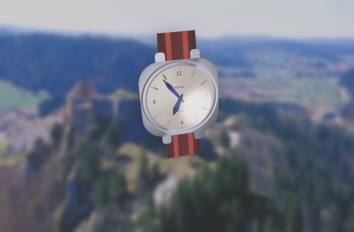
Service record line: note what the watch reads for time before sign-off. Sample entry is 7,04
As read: 6,54
